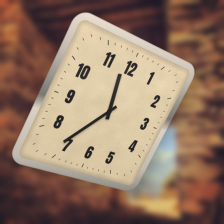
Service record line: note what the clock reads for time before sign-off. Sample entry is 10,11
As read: 11,36
